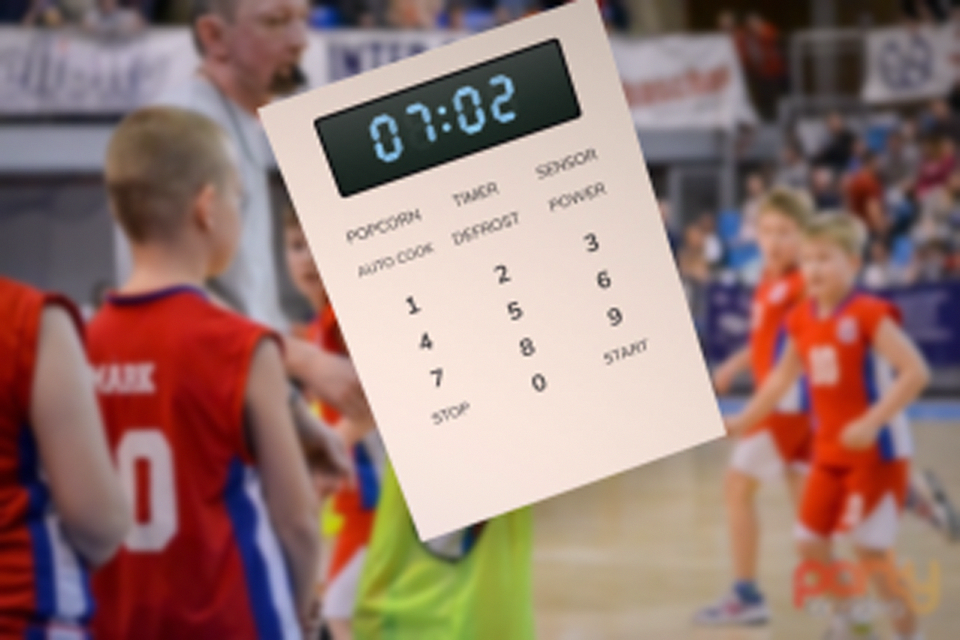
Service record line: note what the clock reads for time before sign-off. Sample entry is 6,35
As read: 7,02
